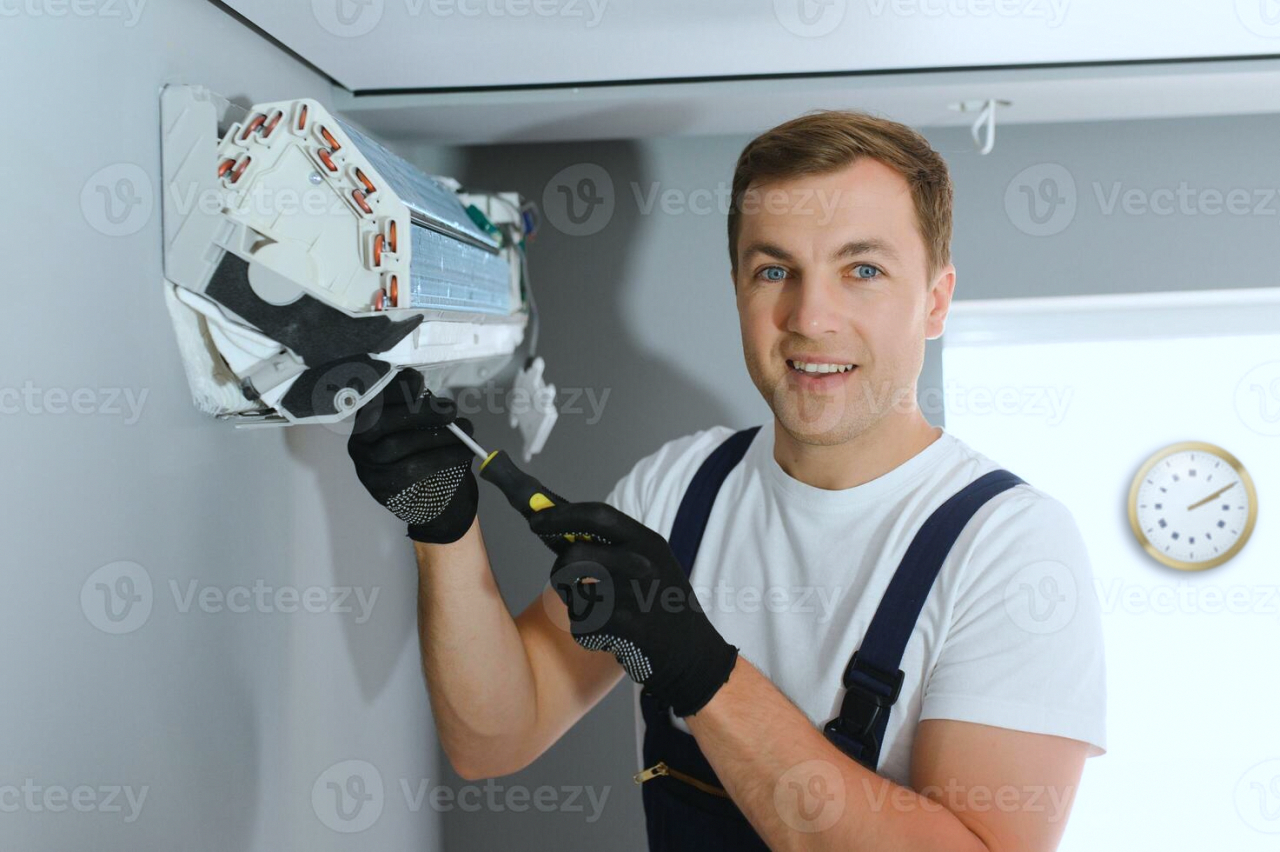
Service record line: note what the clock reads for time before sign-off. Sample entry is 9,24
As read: 2,10
